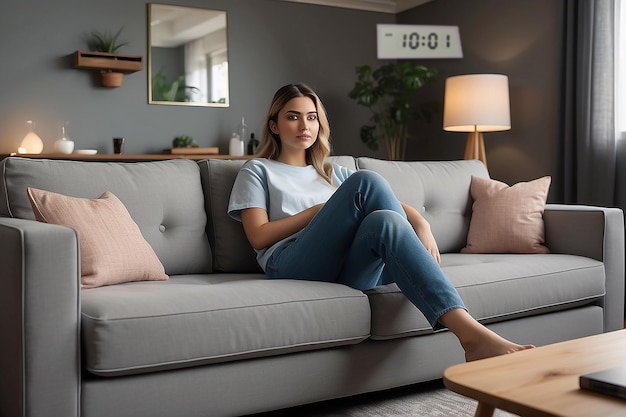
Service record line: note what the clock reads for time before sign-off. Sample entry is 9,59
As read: 10,01
